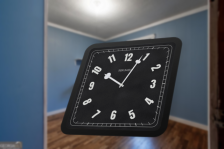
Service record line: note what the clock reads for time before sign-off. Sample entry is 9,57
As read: 10,04
